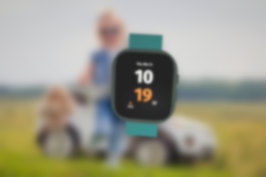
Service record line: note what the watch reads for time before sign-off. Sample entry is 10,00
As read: 10,19
